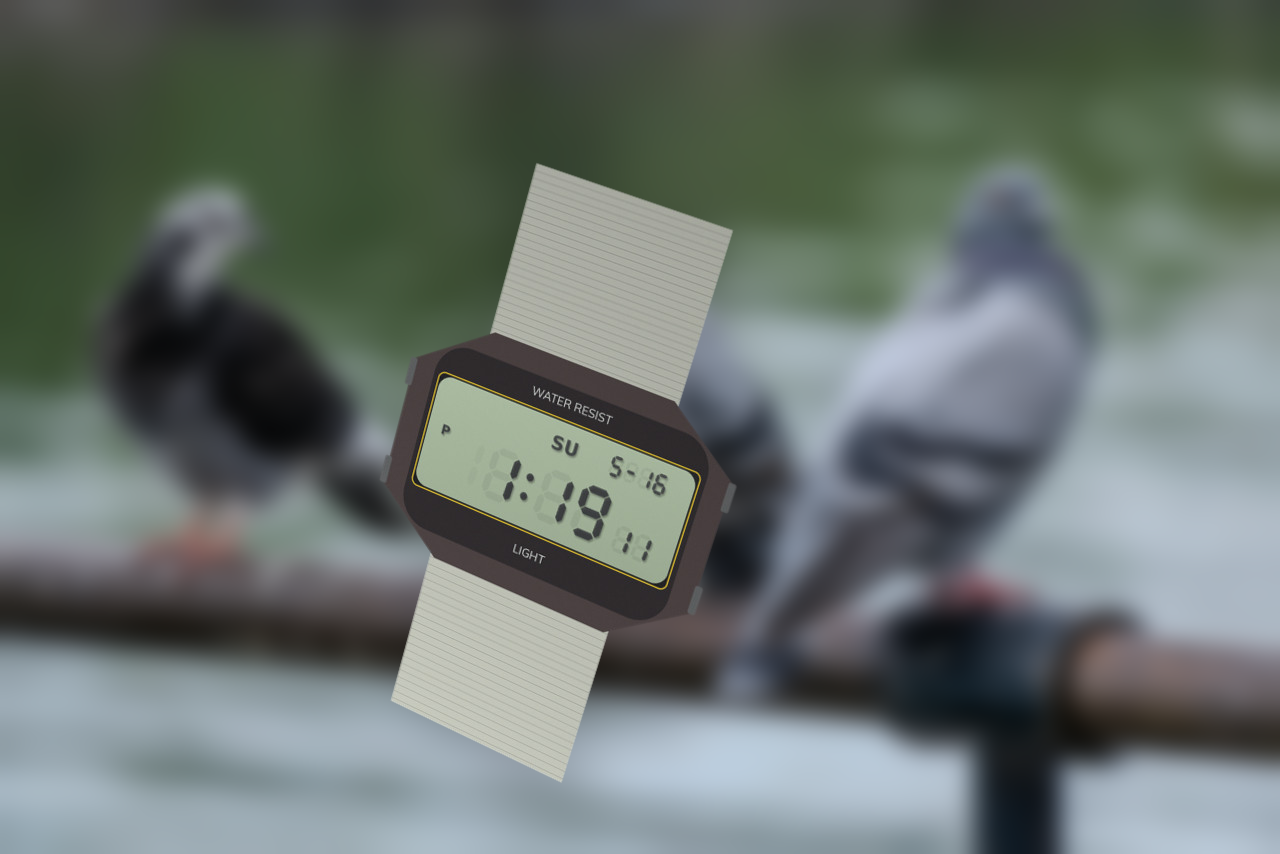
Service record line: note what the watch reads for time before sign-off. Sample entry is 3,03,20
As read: 1,19,11
